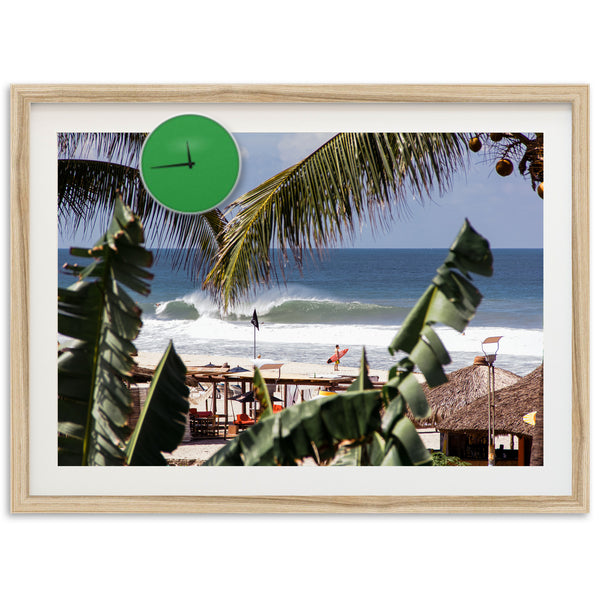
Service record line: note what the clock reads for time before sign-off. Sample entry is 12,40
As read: 11,44
